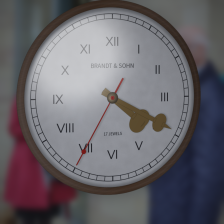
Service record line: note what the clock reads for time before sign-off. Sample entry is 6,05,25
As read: 4,19,35
